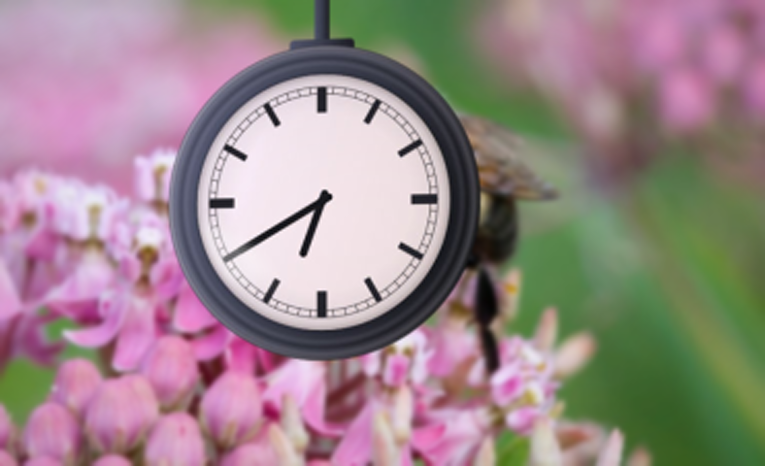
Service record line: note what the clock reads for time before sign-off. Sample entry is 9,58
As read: 6,40
